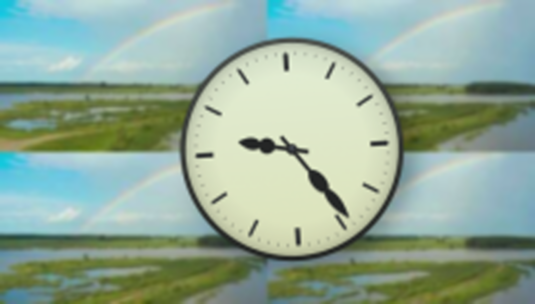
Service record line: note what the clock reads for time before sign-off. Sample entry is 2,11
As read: 9,24
